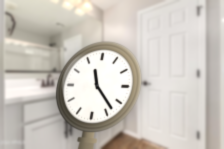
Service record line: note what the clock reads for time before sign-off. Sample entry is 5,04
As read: 11,23
